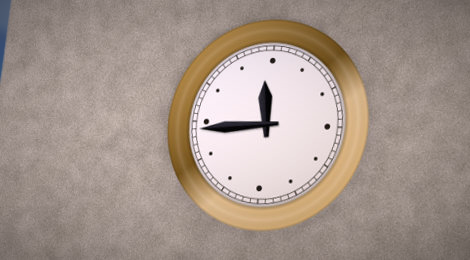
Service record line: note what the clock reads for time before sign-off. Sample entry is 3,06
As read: 11,44
